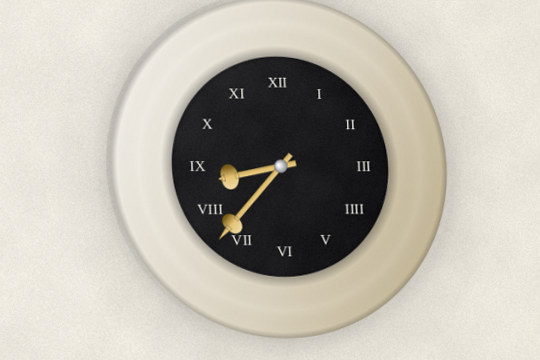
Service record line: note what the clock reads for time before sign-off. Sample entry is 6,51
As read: 8,37
